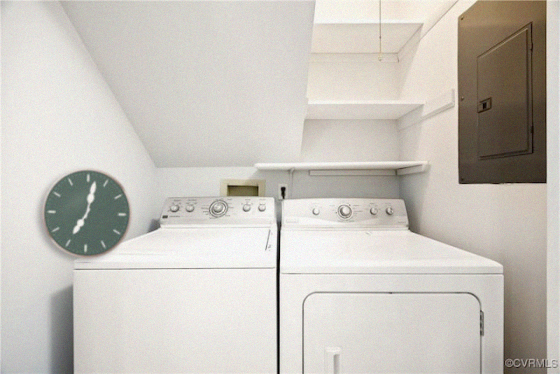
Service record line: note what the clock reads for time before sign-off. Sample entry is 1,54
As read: 7,02
